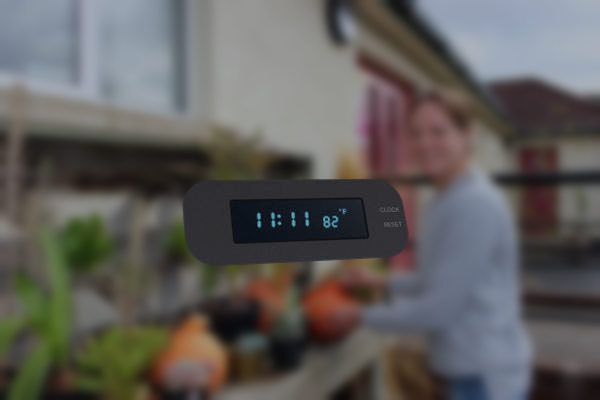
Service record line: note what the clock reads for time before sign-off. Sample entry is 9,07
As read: 11,11
